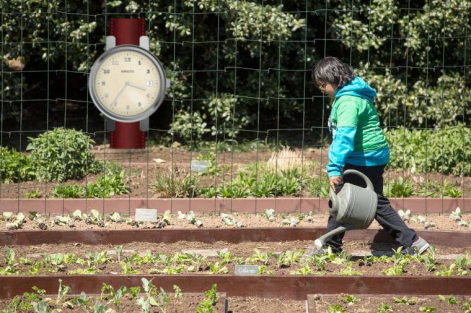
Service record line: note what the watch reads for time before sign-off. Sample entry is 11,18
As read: 3,36
